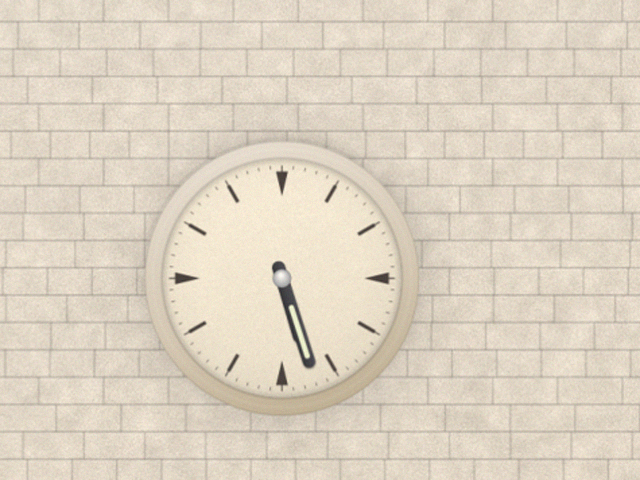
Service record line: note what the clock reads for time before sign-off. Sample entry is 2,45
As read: 5,27
